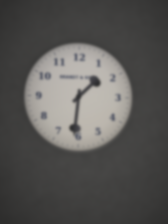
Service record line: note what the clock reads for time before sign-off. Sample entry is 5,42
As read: 1,31
